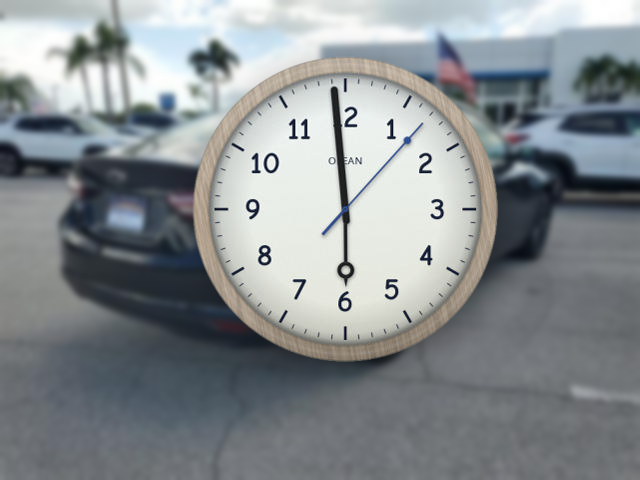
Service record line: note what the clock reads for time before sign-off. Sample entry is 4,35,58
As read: 5,59,07
